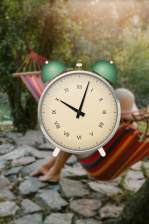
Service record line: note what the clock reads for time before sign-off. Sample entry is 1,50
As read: 10,03
